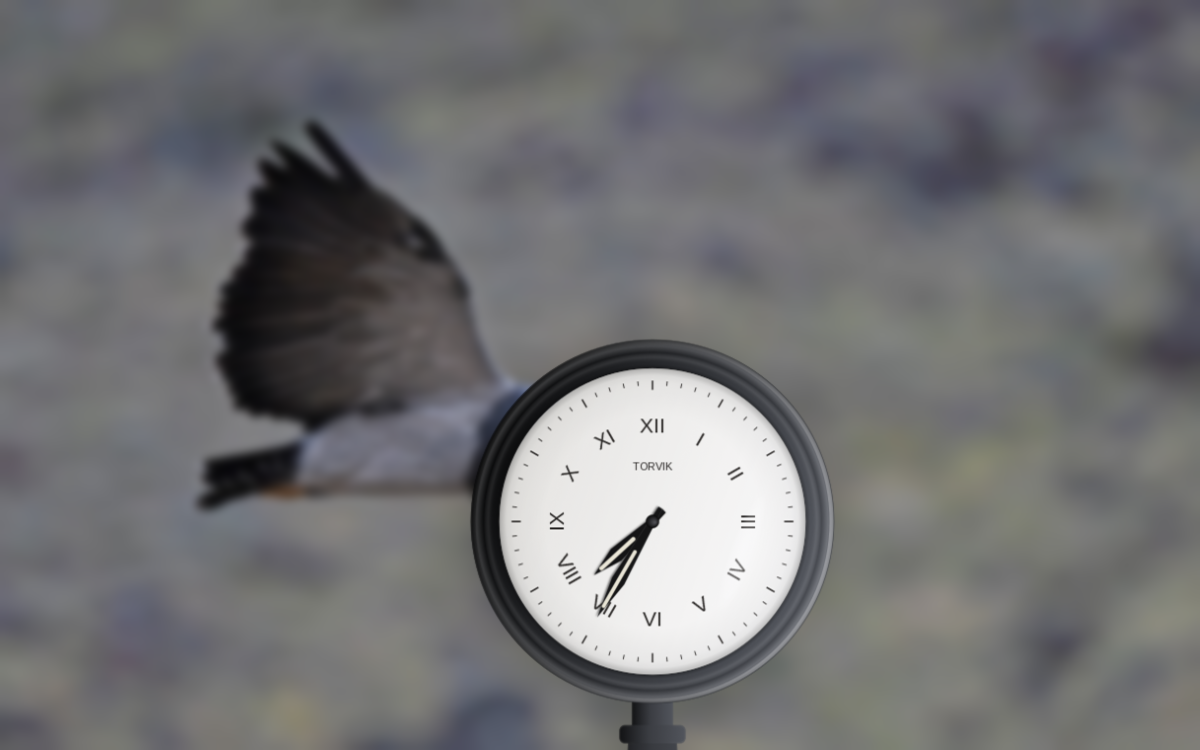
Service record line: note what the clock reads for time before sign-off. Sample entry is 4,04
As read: 7,35
